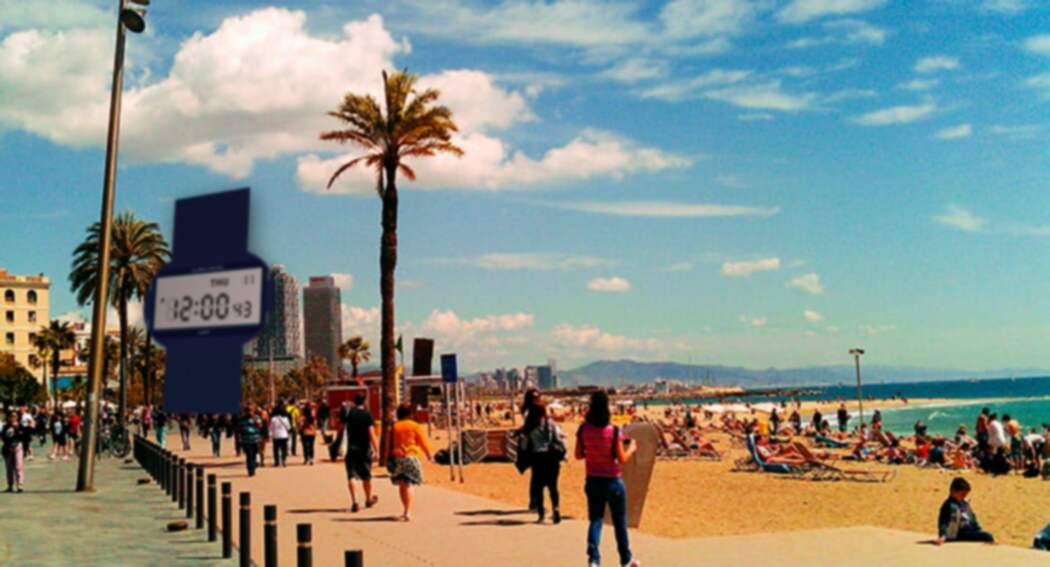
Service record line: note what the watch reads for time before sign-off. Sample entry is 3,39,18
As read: 12,00,43
